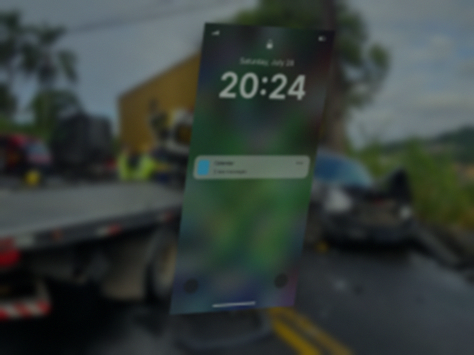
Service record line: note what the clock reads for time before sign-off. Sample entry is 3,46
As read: 20,24
